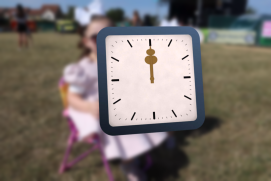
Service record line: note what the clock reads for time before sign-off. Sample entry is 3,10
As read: 12,00
